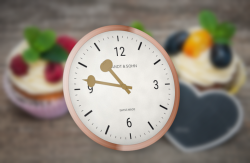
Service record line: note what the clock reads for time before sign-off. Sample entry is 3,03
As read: 10,47
